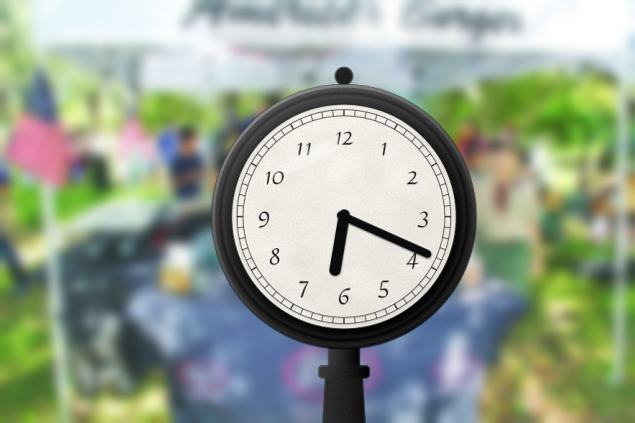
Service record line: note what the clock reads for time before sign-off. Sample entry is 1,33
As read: 6,19
